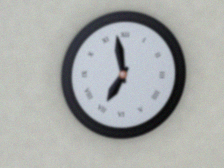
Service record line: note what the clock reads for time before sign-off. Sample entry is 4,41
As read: 6,58
